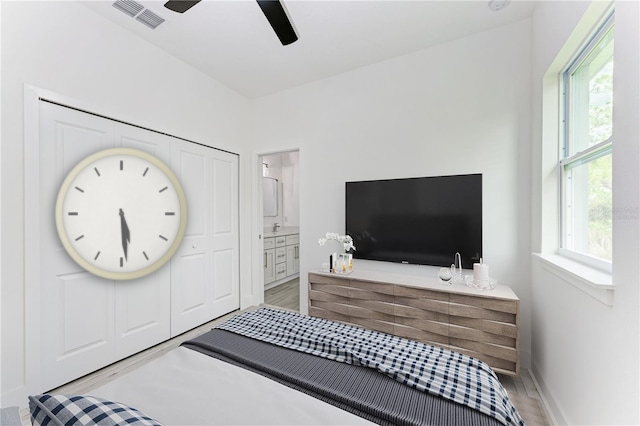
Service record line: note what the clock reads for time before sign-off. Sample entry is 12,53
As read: 5,29
